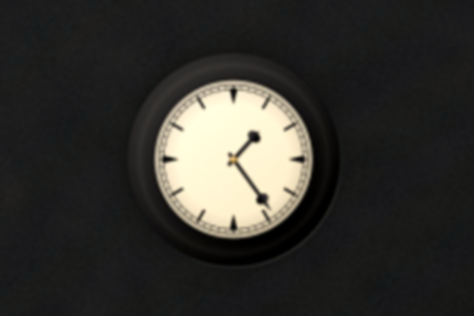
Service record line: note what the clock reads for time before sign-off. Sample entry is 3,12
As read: 1,24
